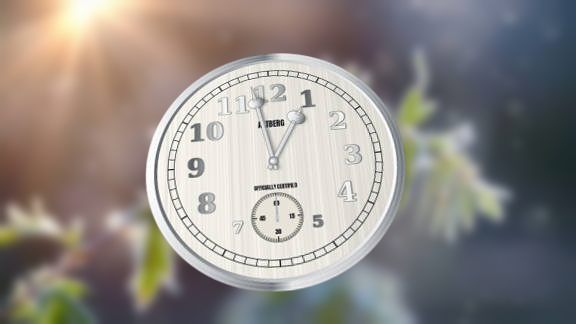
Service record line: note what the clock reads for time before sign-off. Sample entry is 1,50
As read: 12,58
